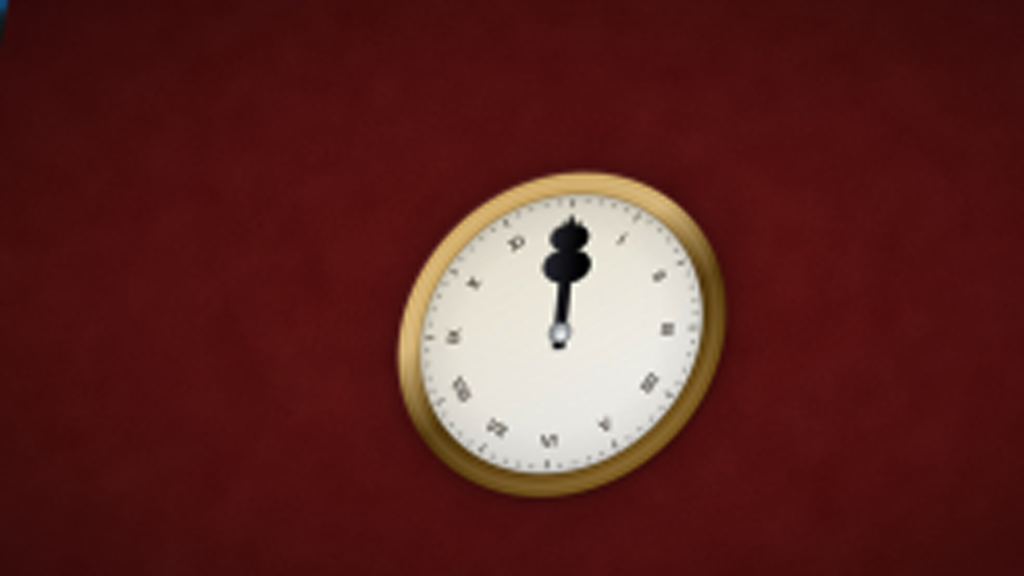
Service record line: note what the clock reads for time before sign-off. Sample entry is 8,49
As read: 12,00
